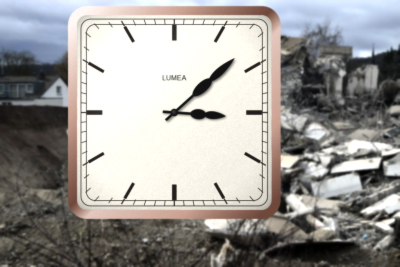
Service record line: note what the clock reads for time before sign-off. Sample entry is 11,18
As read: 3,08
